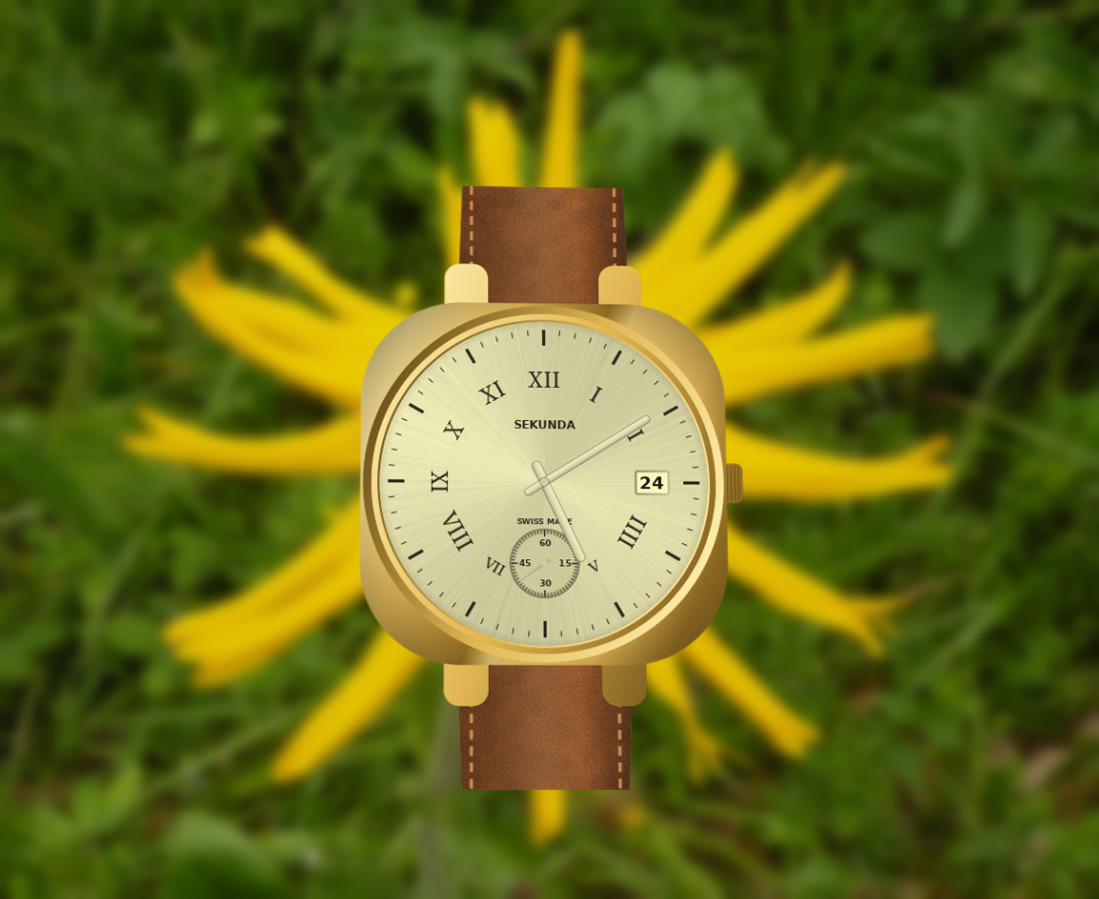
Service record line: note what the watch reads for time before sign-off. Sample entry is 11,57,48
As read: 5,09,39
